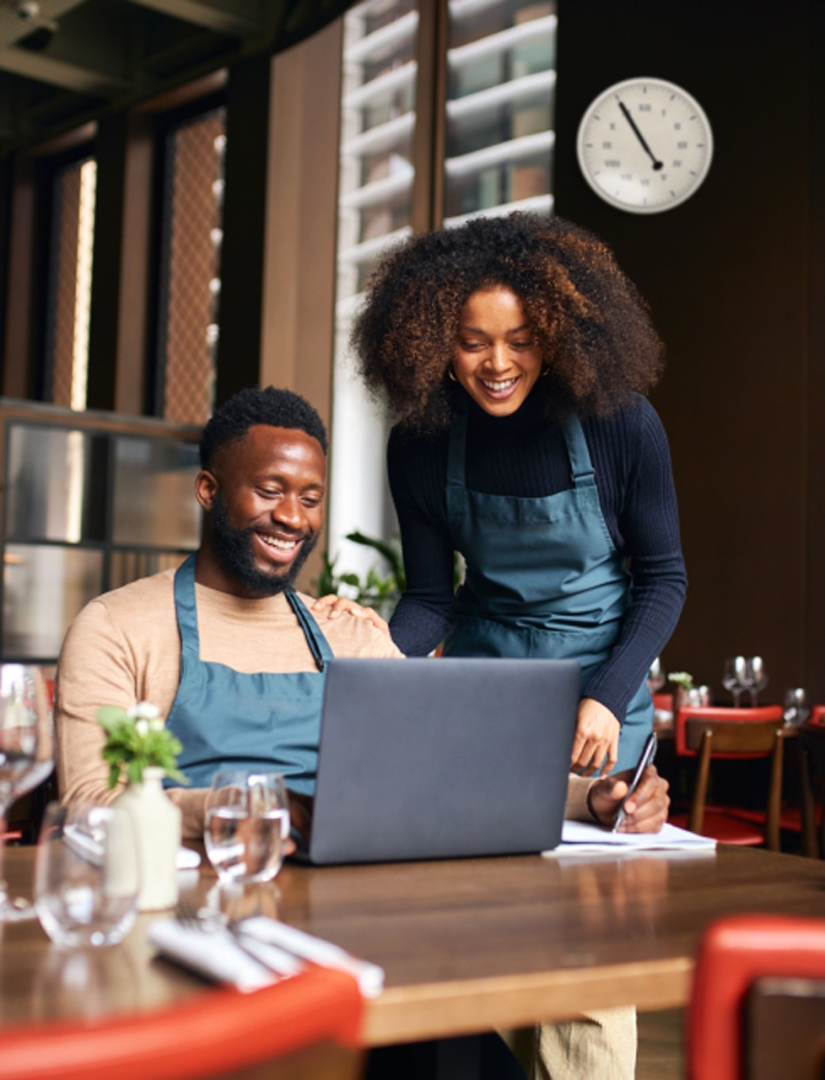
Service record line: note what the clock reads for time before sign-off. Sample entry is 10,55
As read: 4,55
